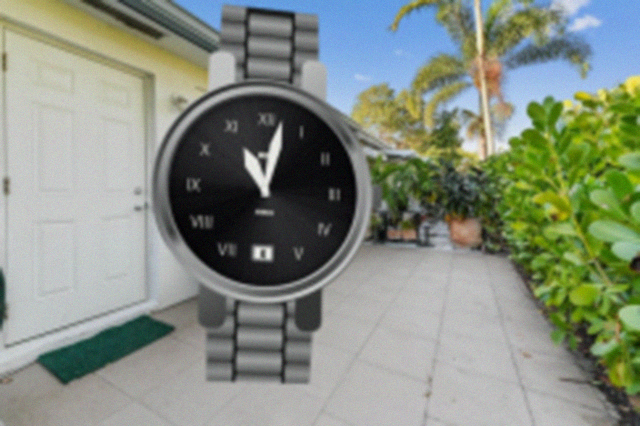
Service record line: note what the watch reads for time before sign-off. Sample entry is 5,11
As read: 11,02
